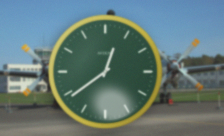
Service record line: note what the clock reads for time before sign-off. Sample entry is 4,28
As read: 12,39
